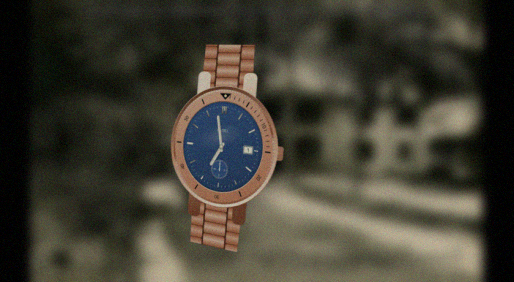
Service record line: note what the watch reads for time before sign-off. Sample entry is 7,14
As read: 6,58
